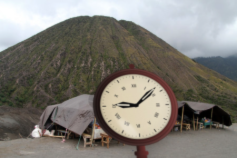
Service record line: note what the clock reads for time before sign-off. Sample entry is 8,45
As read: 9,08
